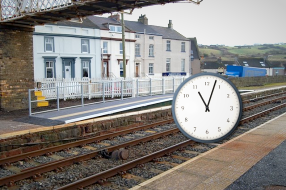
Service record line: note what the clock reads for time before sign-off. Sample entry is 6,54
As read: 11,03
